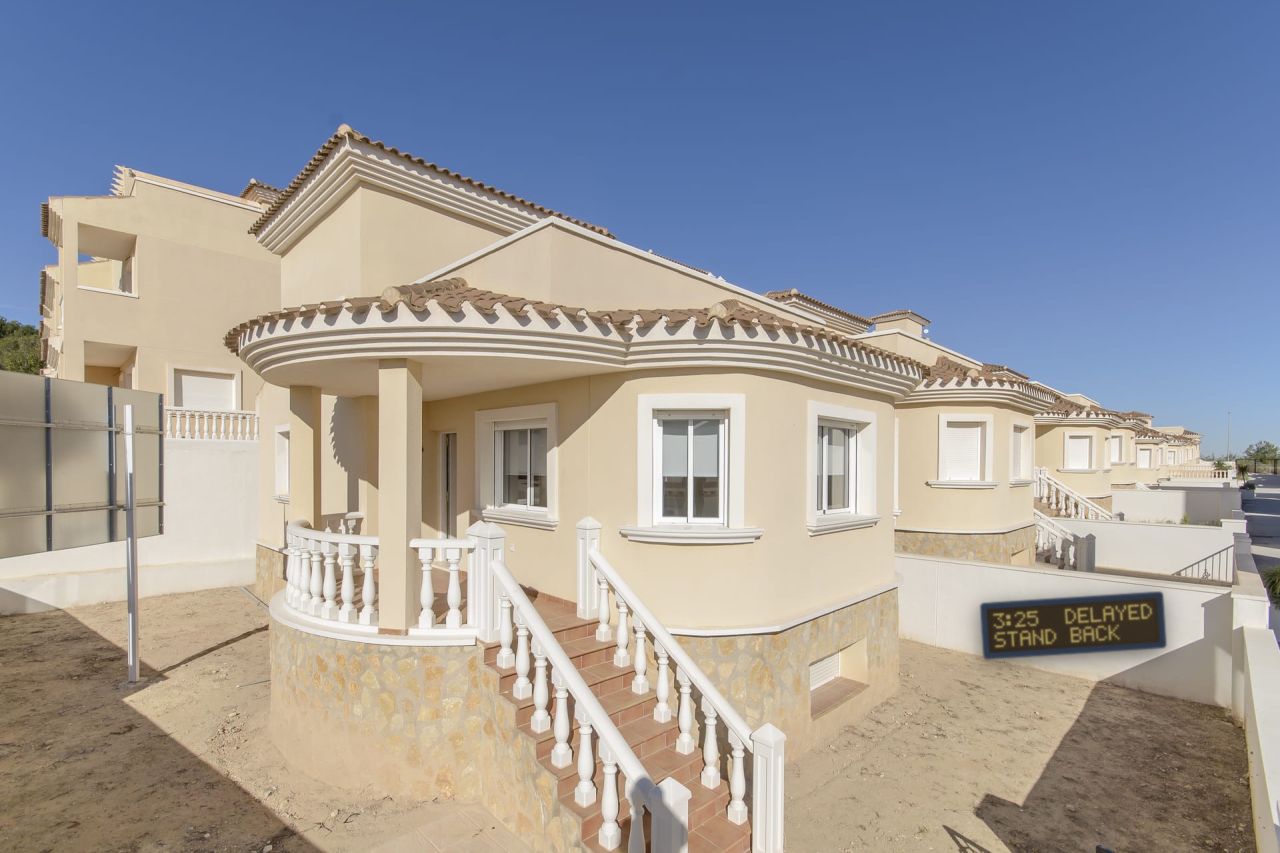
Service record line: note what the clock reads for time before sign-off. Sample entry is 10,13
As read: 3,25
